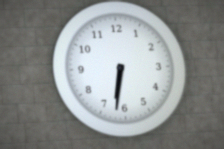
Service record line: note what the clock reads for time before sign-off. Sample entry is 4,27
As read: 6,32
